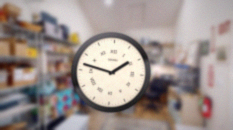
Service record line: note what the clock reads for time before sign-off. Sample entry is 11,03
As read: 1,47
